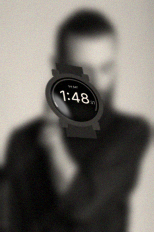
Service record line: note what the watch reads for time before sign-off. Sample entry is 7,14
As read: 1,48
